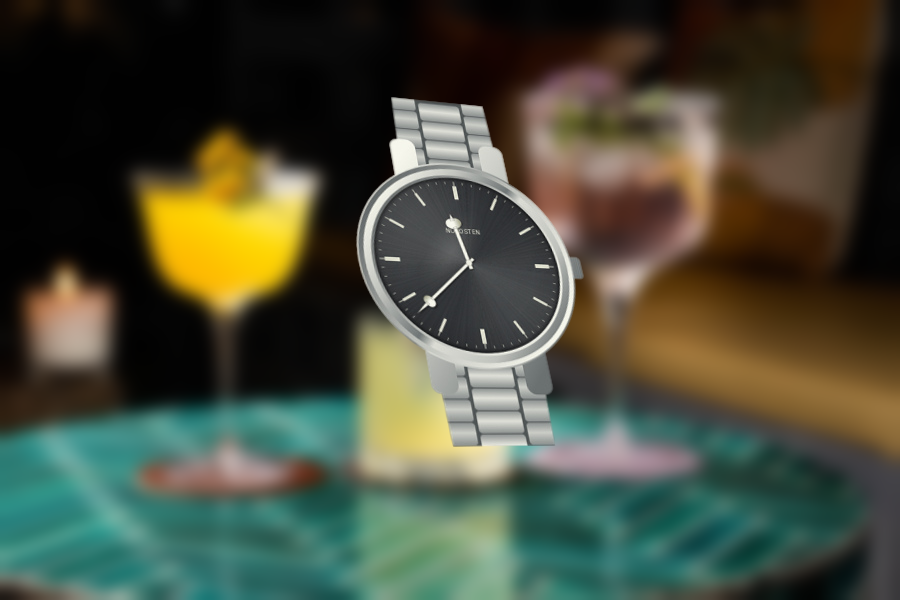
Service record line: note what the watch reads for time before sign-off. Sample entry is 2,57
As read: 11,38
